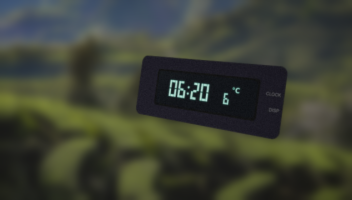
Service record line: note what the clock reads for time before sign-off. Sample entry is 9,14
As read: 6,20
